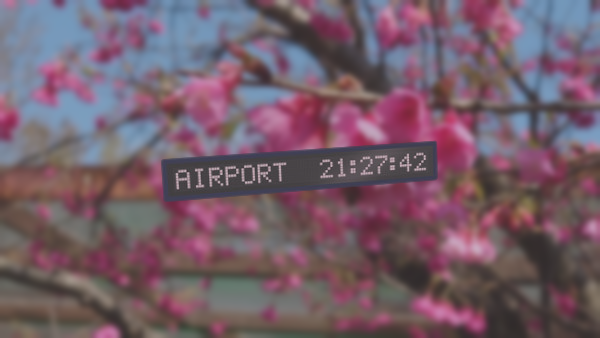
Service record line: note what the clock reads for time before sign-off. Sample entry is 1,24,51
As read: 21,27,42
